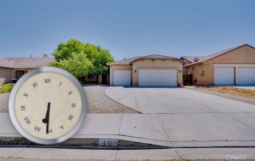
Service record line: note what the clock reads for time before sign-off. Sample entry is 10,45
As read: 6,31
